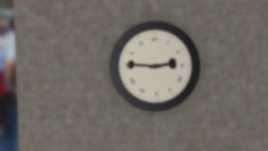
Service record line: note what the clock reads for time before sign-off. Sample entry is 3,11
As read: 2,46
